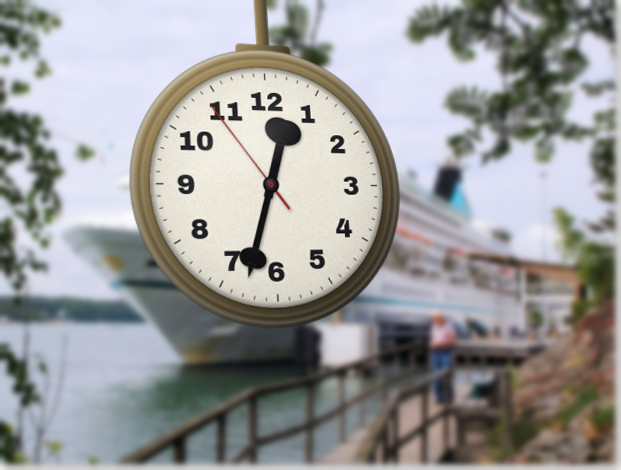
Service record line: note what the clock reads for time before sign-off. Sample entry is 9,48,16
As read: 12,32,54
